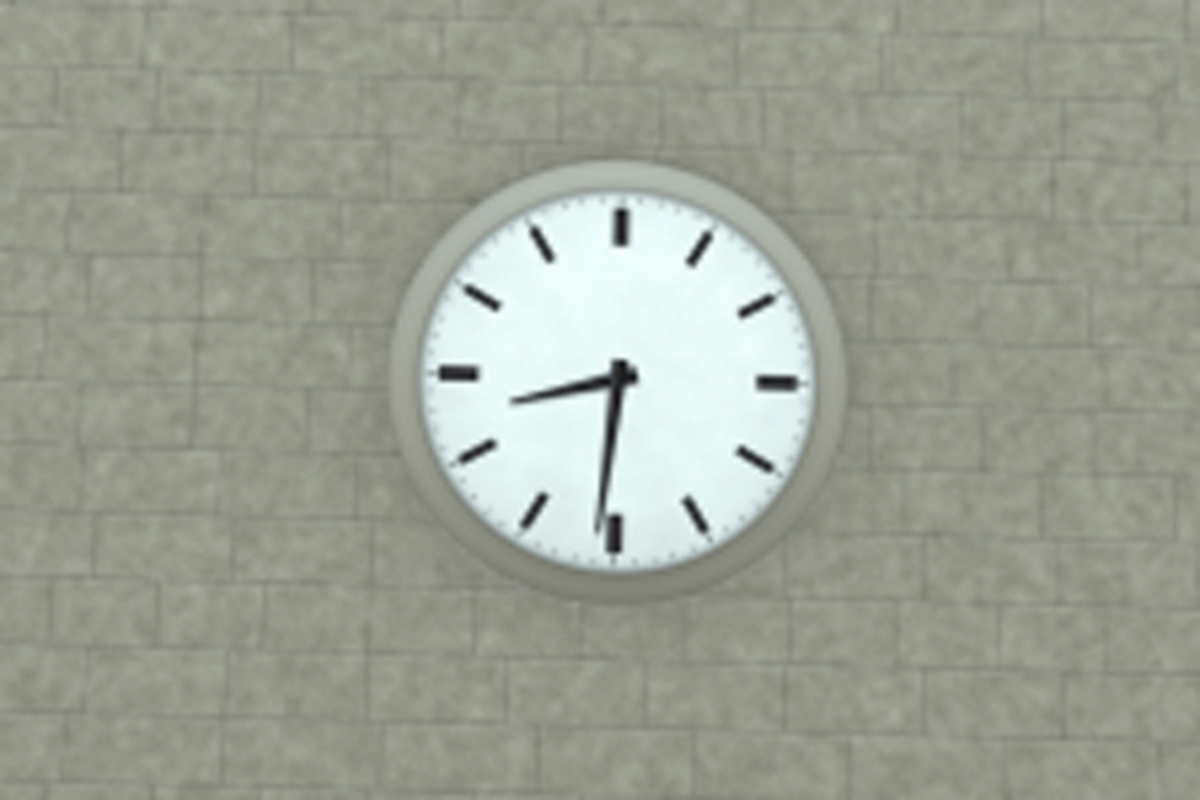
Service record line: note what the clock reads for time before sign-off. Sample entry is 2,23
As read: 8,31
